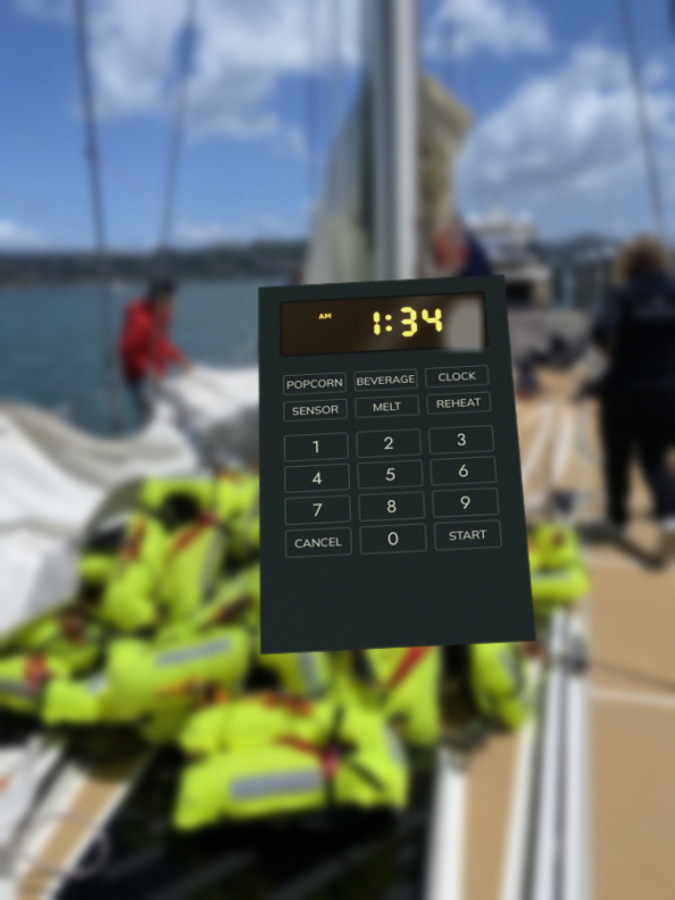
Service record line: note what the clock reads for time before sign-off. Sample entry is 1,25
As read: 1,34
